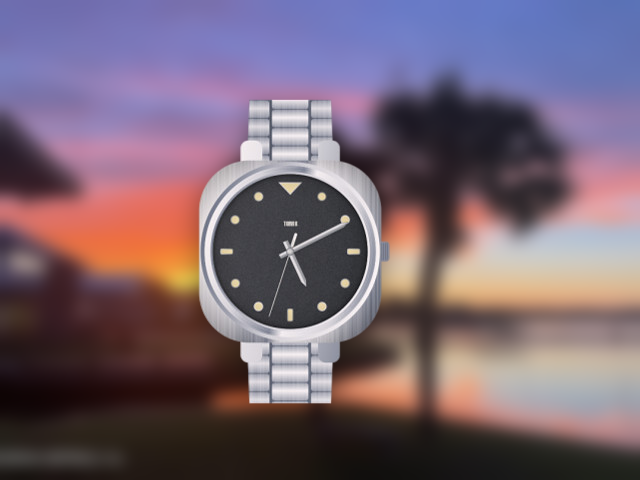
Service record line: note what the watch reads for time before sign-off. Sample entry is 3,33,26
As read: 5,10,33
